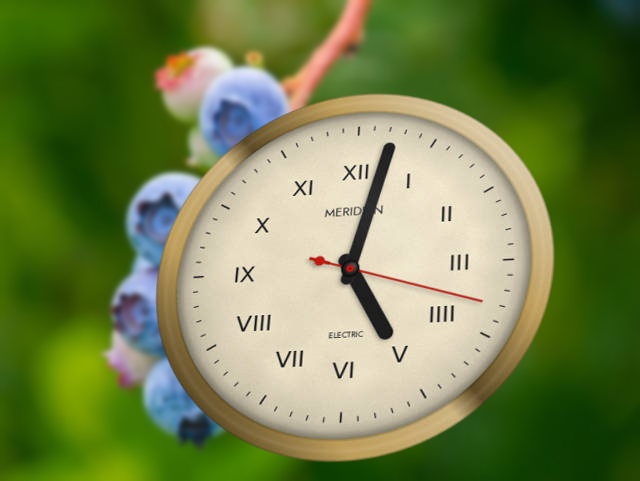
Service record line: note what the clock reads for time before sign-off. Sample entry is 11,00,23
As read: 5,02,18
